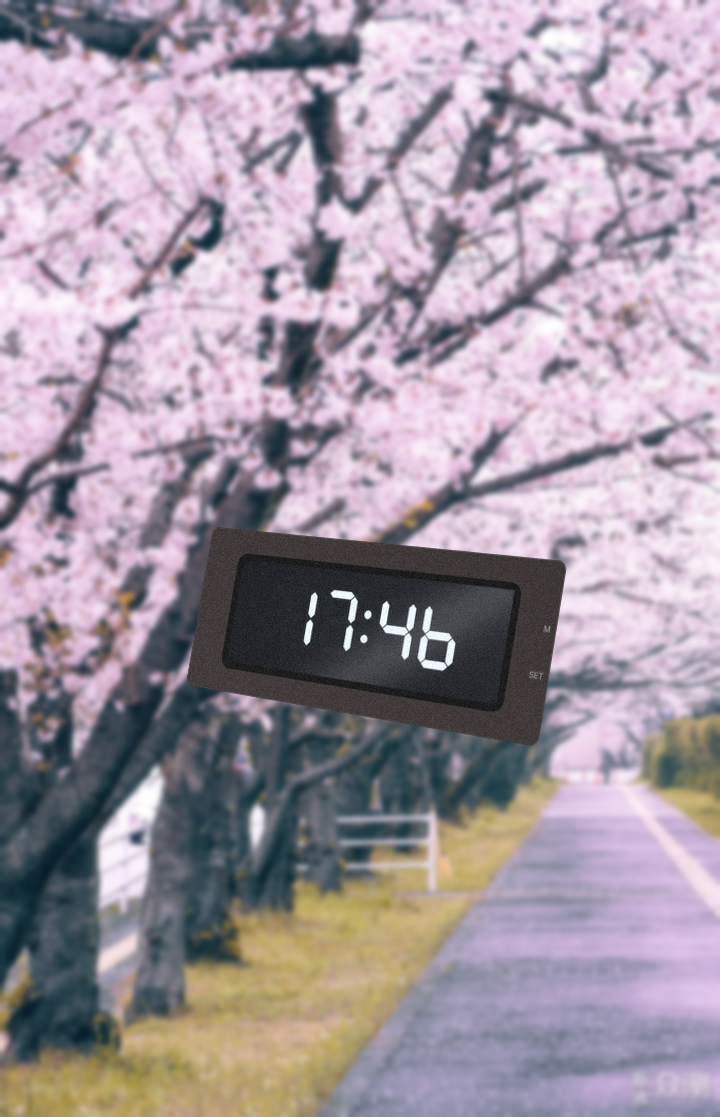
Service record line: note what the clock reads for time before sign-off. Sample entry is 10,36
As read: 17,46
